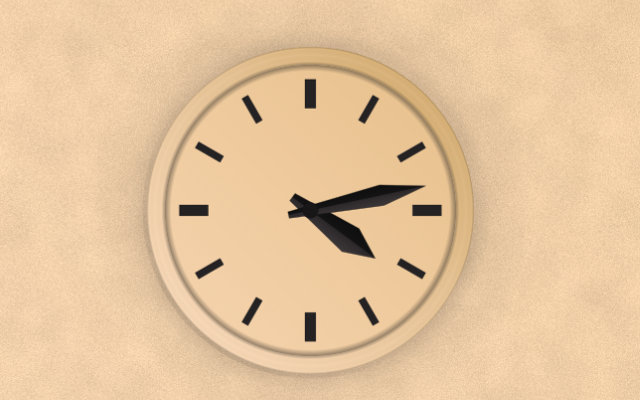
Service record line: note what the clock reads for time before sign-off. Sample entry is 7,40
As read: 4,13
